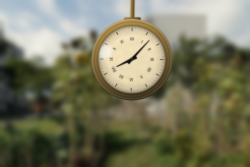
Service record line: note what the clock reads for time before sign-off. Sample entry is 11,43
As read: 8,07
